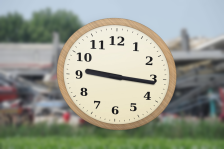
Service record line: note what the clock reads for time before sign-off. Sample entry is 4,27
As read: 9,16
